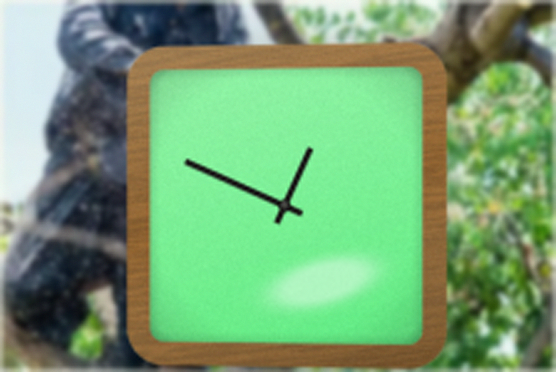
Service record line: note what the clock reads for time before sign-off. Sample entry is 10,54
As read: 12,49
